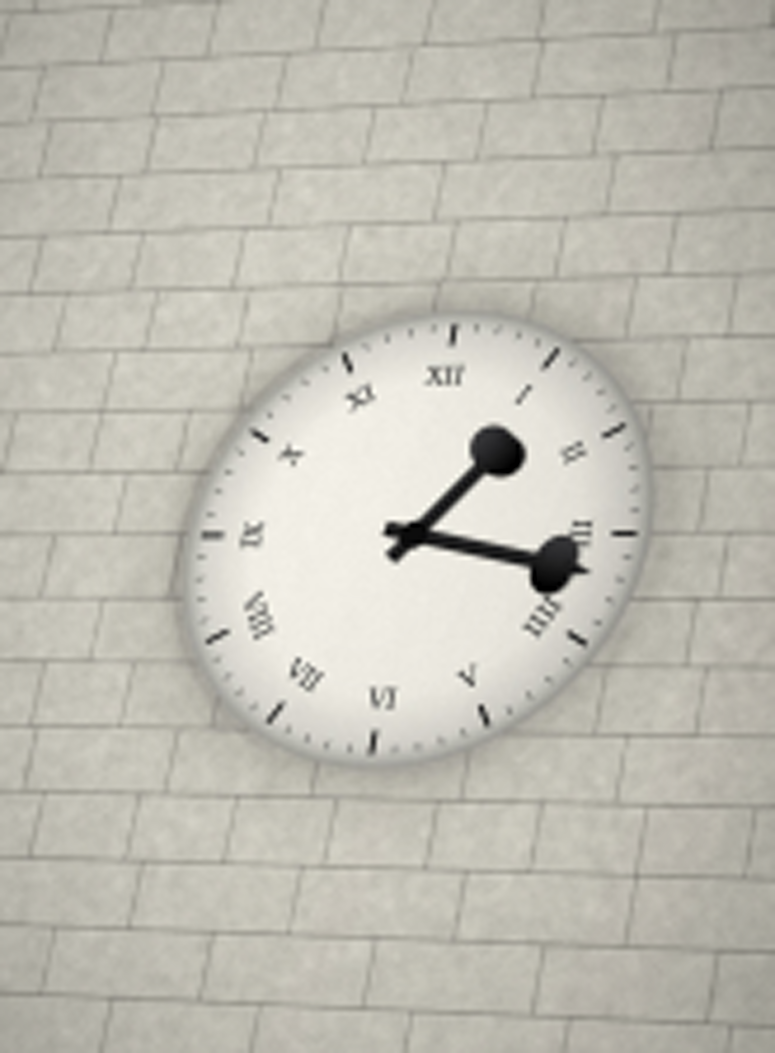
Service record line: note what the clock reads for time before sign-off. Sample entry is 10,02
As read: 1,17
